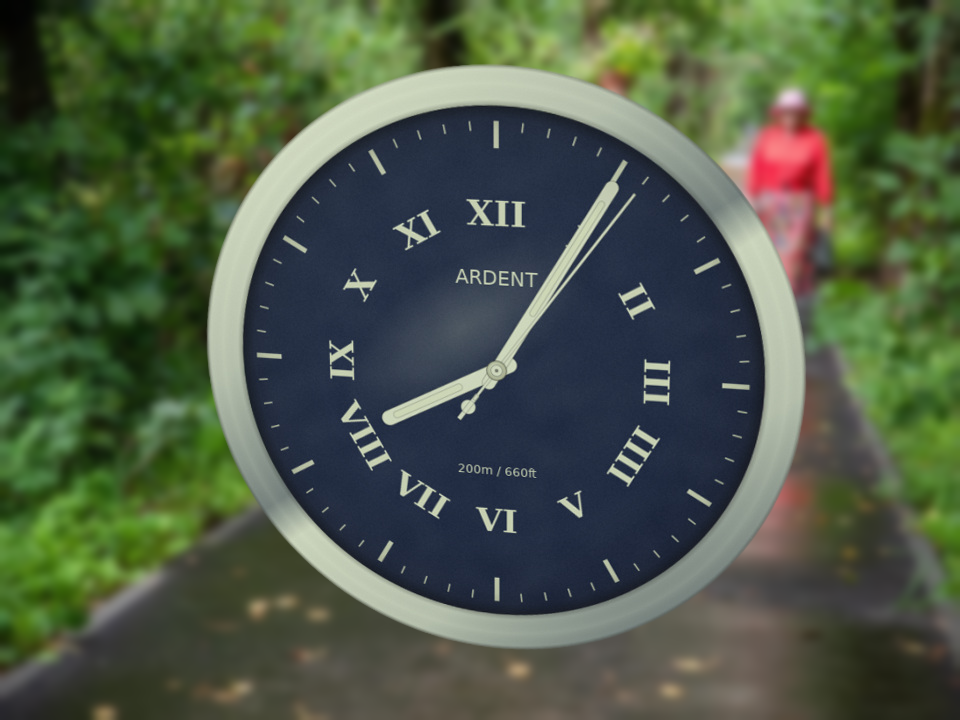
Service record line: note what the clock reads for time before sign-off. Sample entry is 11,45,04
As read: 8,05,06
